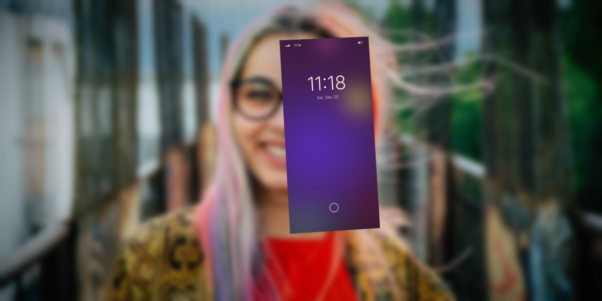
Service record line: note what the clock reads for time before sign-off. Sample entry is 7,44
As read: 11,18
